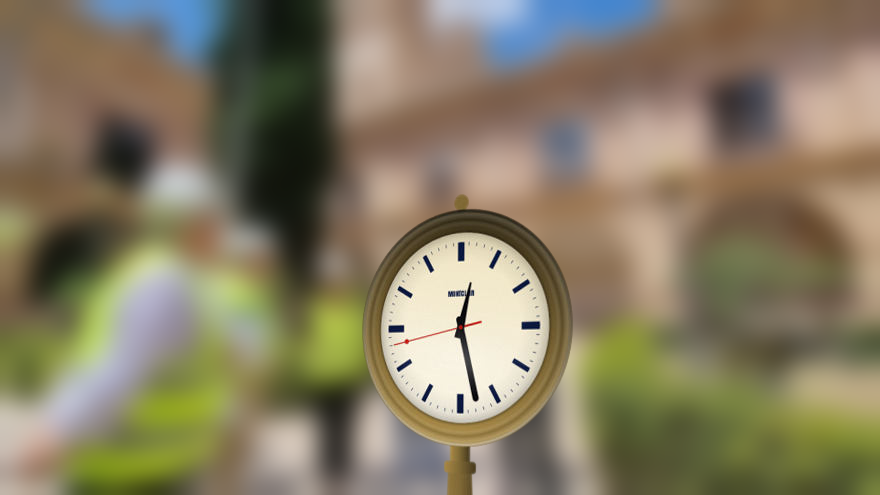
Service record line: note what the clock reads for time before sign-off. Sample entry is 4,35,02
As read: 12,27,43
